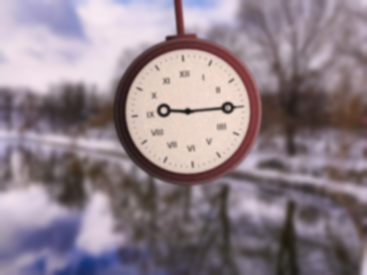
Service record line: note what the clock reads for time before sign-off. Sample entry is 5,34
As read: 9,15
